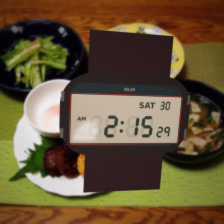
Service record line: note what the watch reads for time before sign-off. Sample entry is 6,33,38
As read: 2,15,29
